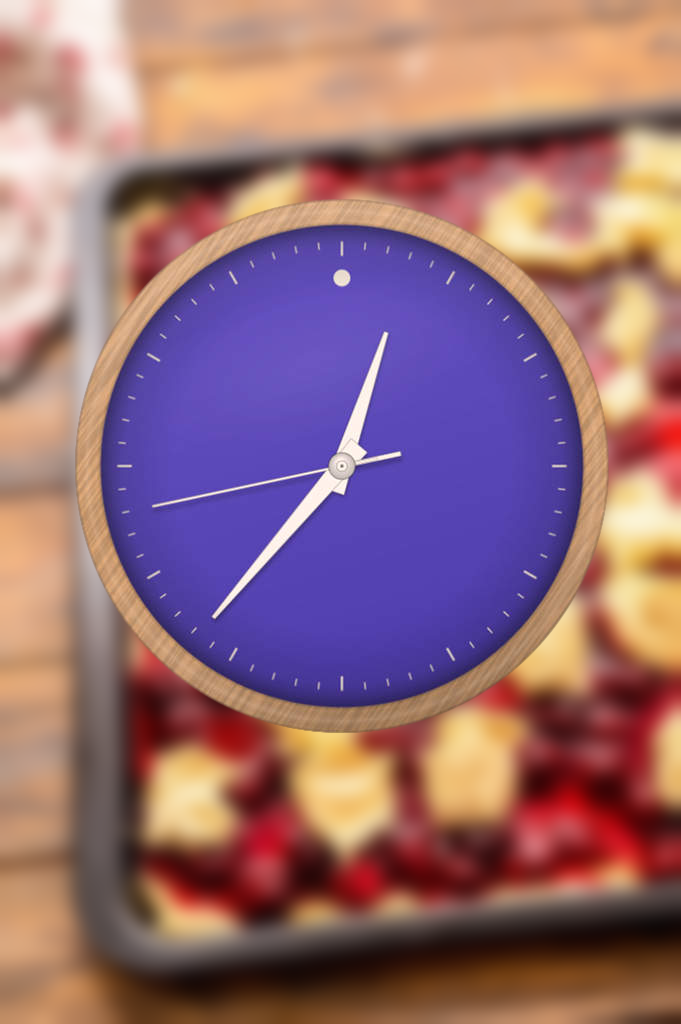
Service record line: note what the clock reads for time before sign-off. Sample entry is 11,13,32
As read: 12,36,43
